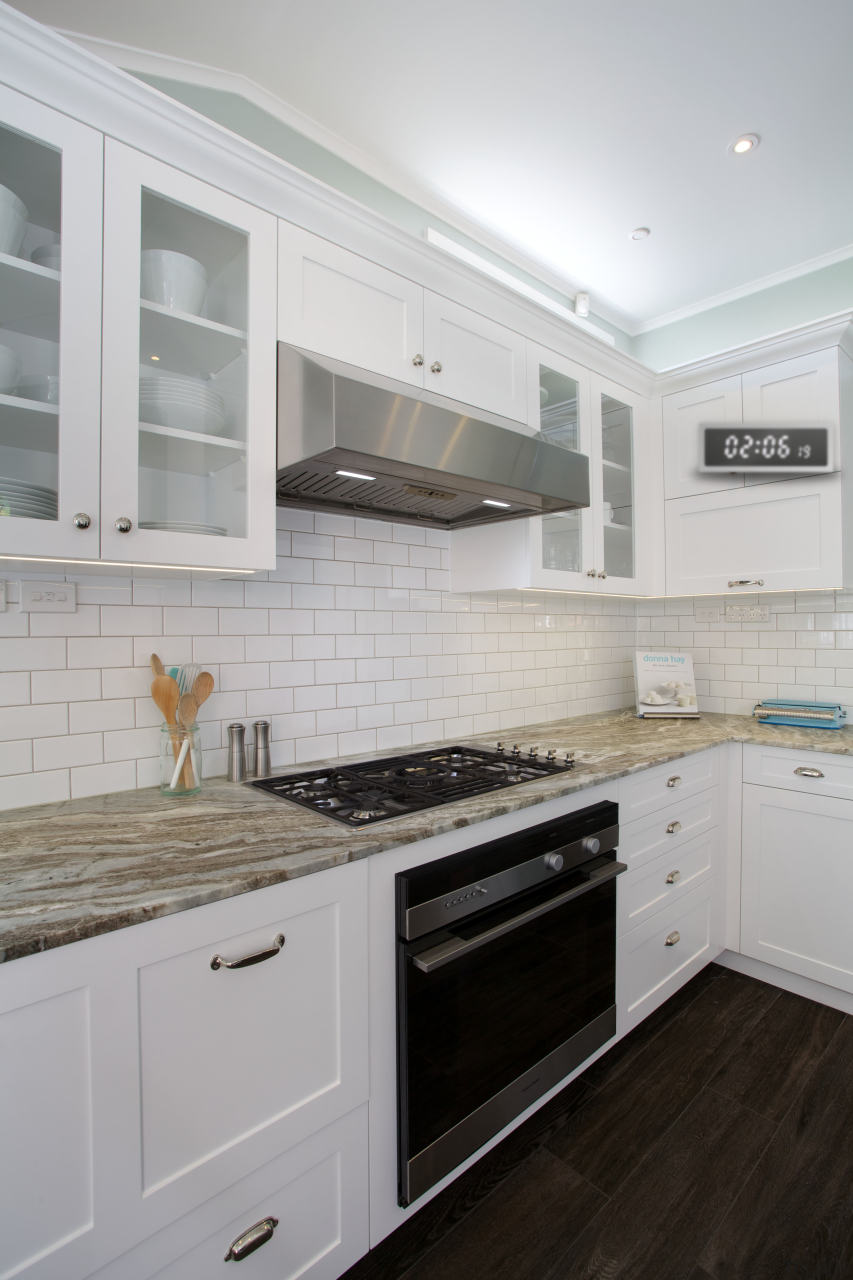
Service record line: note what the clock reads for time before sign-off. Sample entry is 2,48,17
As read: 2,06,19
